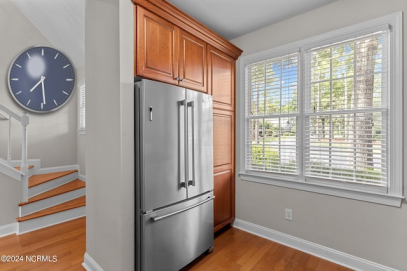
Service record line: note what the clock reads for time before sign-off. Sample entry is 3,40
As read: 7,29
